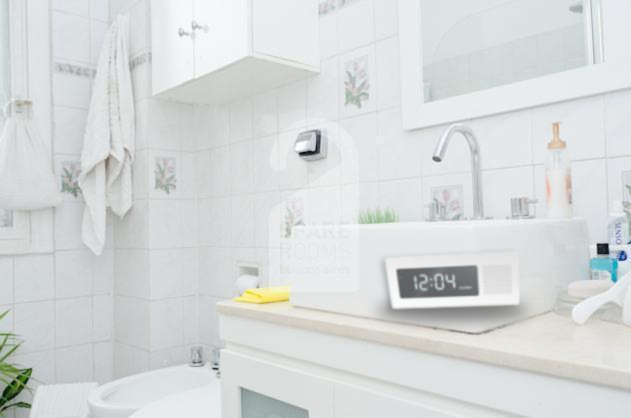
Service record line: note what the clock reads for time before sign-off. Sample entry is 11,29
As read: 12,04
